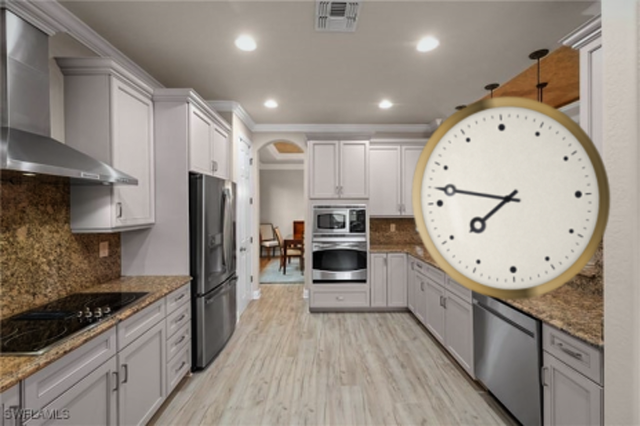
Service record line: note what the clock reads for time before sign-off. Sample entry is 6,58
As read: 7,47
